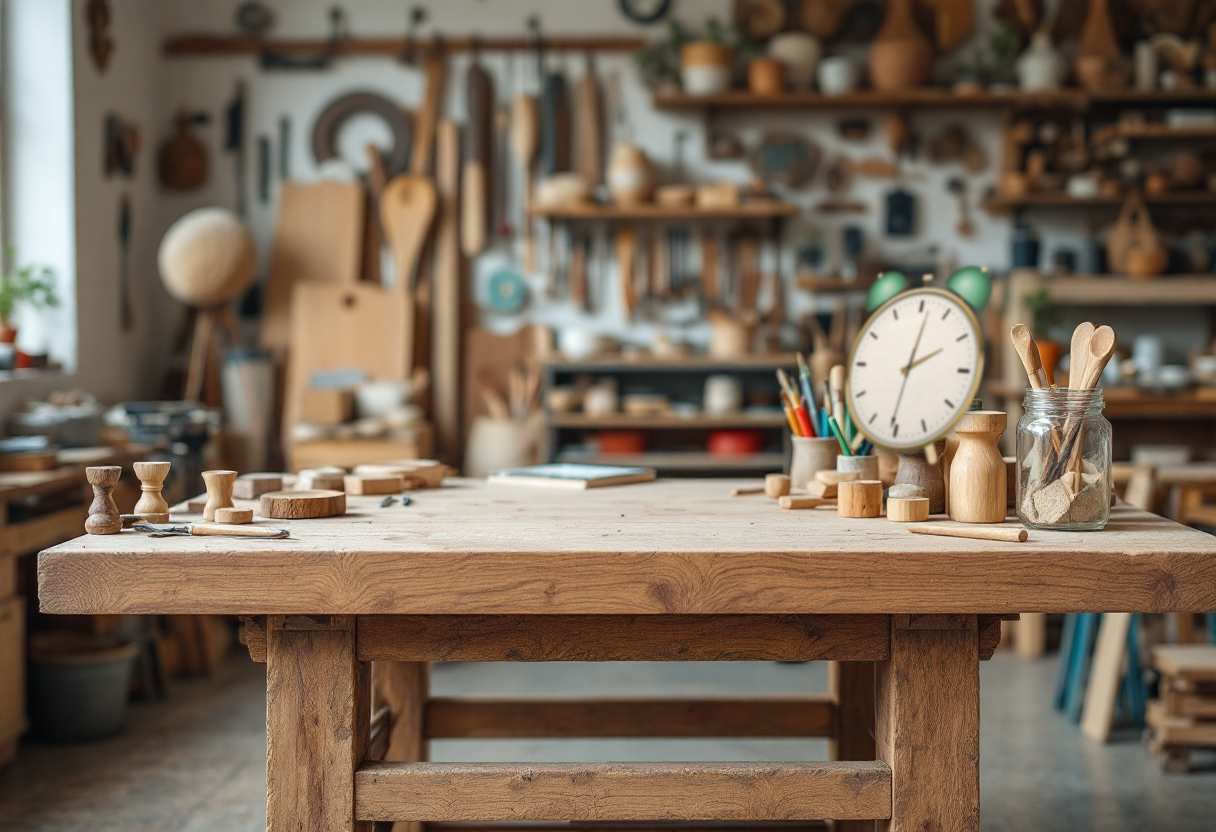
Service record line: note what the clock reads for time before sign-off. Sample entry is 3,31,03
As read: 2,01,31
